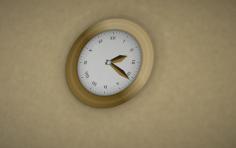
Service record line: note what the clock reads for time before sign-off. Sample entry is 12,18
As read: 2,21
